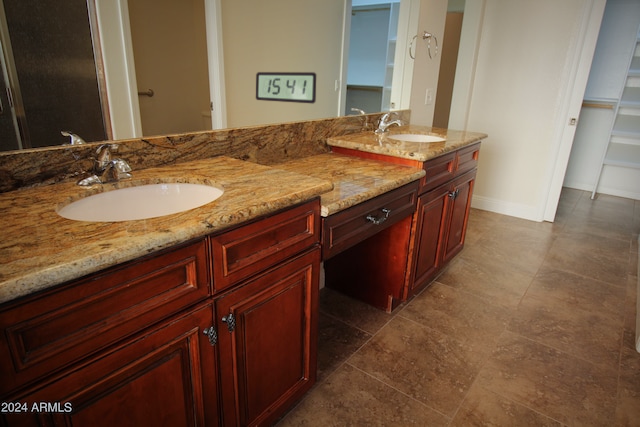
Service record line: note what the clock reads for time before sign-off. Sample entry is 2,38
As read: 15,41
